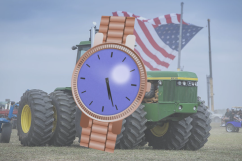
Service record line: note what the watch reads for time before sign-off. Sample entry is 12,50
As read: 5,26
